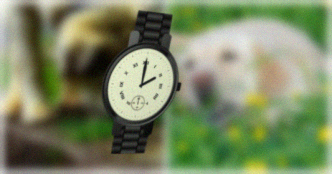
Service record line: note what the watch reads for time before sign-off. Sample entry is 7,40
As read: 2,00
